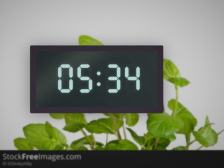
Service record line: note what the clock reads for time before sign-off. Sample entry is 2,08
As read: 5,34
